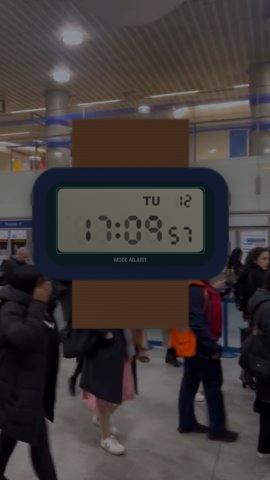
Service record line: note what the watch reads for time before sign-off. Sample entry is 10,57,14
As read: 17,09,57
